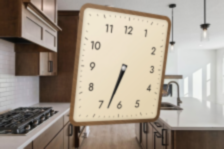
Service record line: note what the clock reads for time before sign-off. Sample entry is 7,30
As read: 6,33
